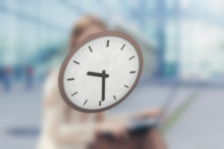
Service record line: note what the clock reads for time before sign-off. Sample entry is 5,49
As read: 9,29
